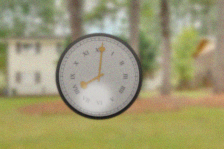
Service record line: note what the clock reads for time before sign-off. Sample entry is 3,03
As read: 8,01
